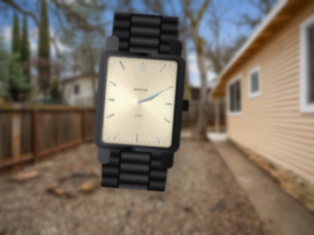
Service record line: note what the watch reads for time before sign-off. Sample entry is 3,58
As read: 2,10
